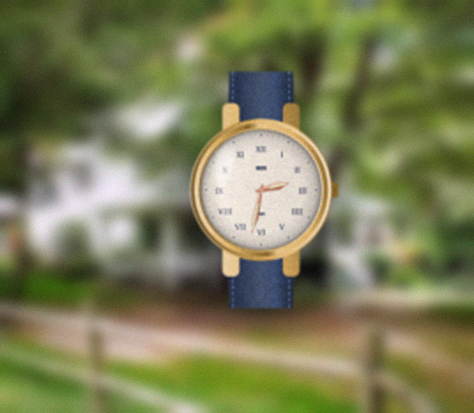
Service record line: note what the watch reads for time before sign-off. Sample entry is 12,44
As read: 2,32
